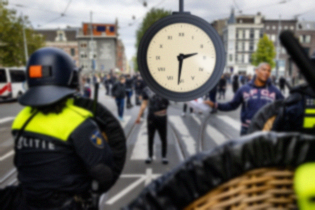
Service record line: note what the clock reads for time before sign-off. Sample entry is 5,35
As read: 2,31
